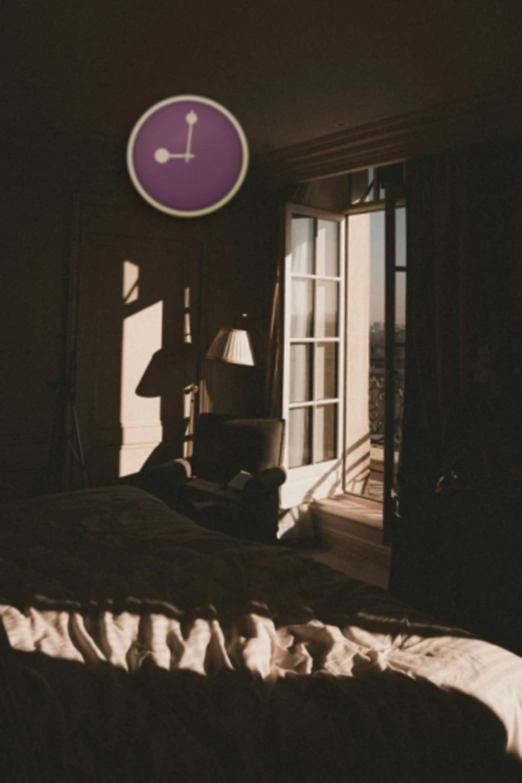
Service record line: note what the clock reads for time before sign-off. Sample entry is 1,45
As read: 9,01
